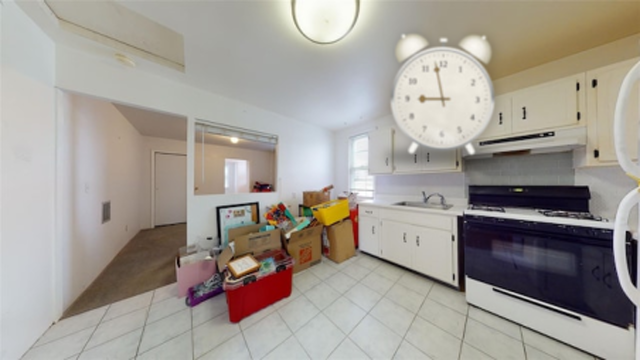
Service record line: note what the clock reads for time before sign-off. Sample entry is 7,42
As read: 8,58
